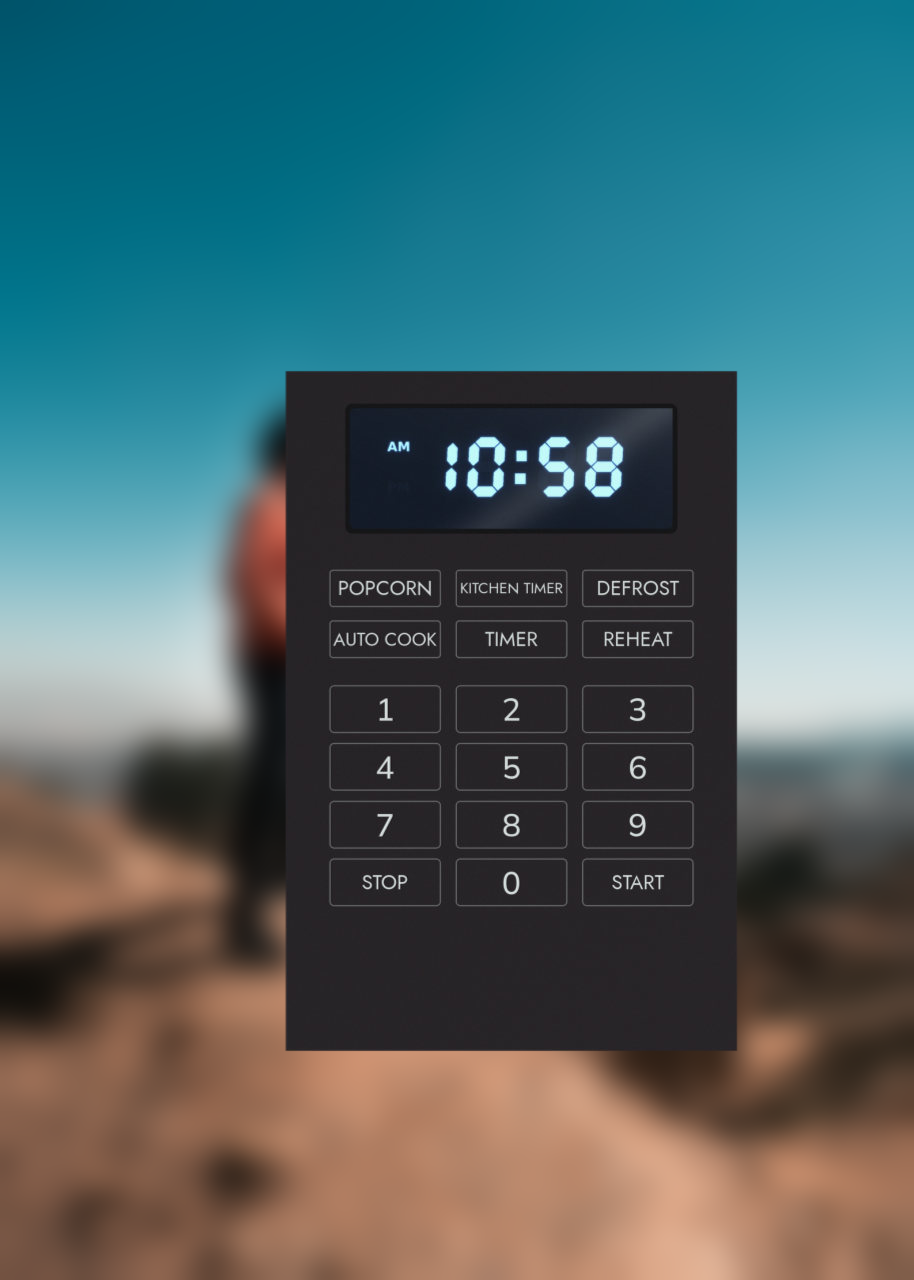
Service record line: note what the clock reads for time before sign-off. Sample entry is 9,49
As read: 10,58
